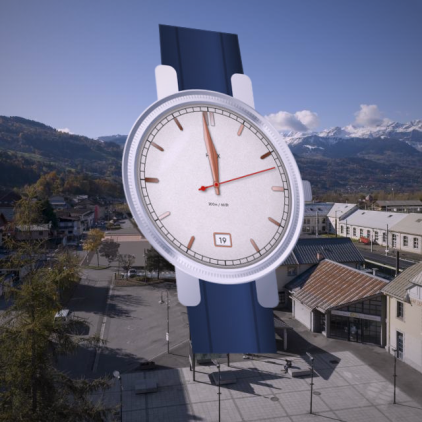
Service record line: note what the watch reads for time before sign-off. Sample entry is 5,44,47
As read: 11,59,12
